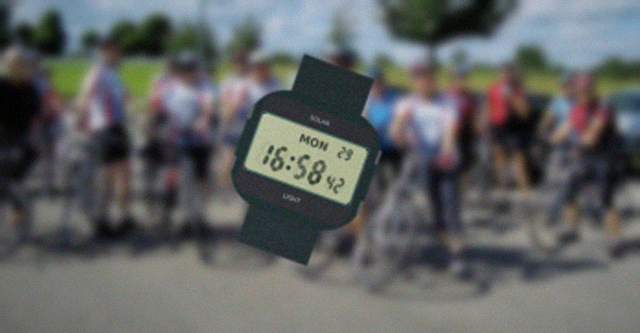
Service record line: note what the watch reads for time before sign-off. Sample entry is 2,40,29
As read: 16,58,42
